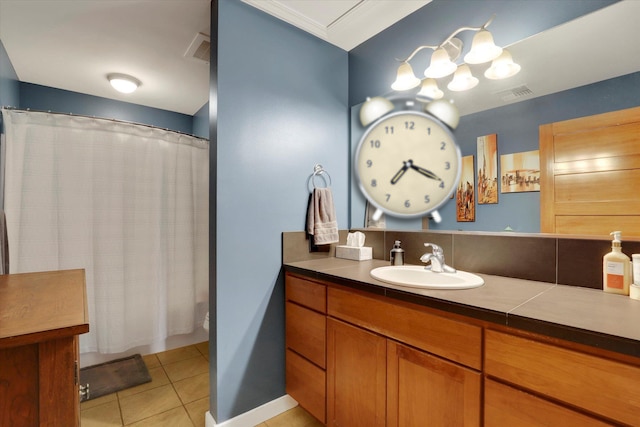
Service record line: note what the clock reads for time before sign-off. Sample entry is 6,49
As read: 7,19
